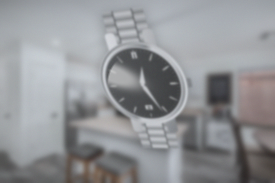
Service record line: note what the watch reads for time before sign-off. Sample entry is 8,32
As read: 12,26
